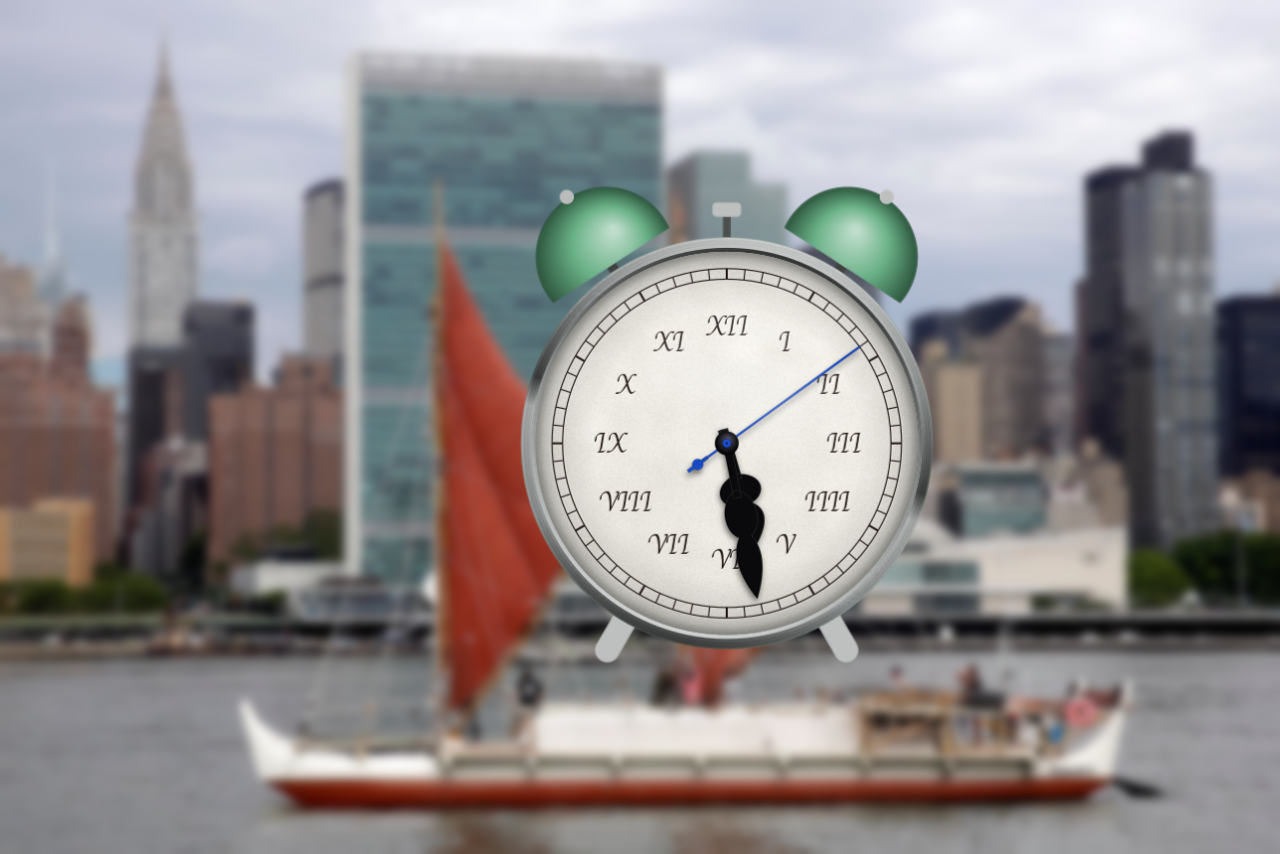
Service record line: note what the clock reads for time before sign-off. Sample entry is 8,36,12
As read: 5,28,09
